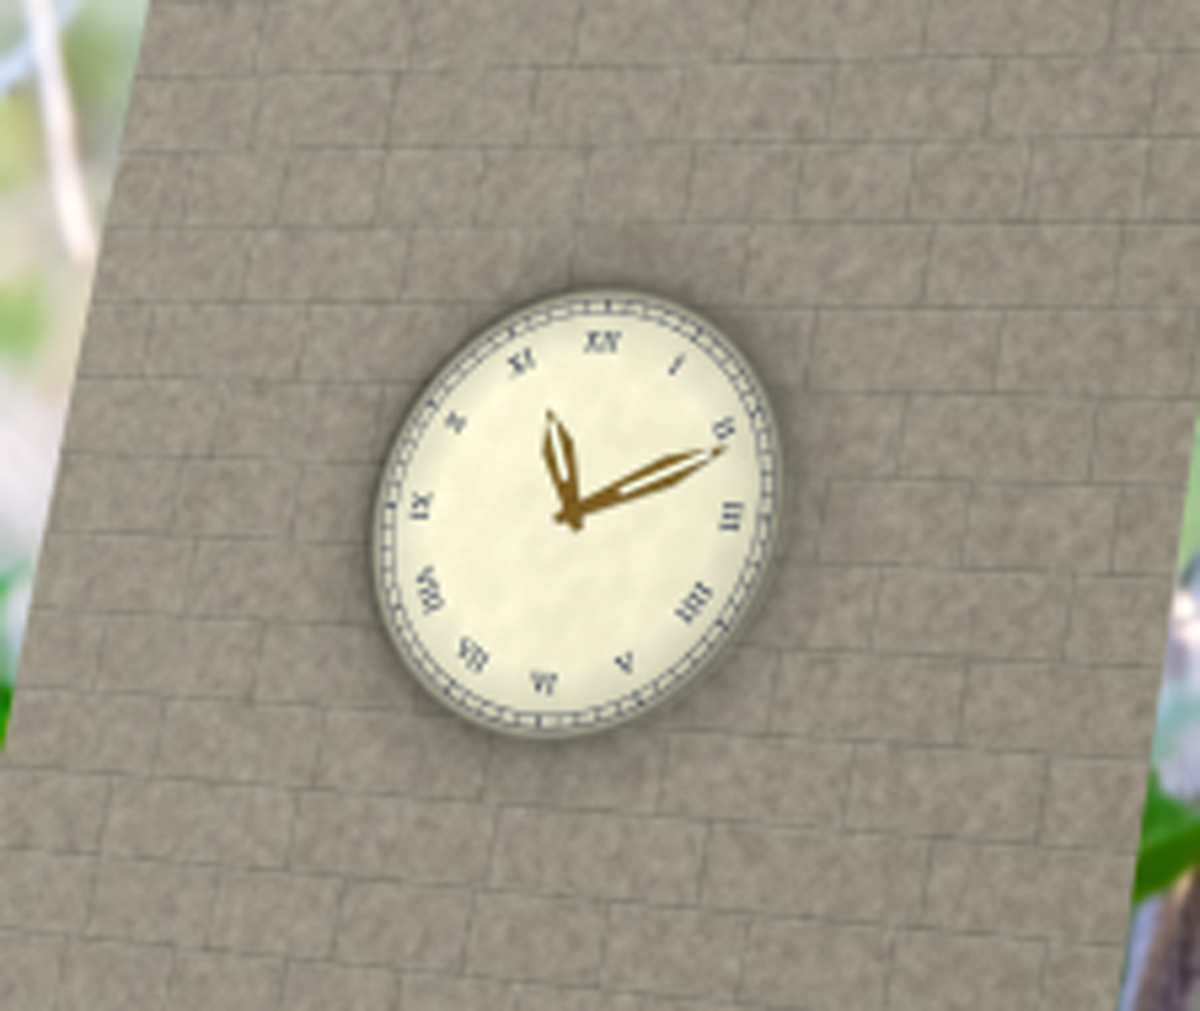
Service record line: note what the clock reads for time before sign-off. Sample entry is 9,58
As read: 11,11
